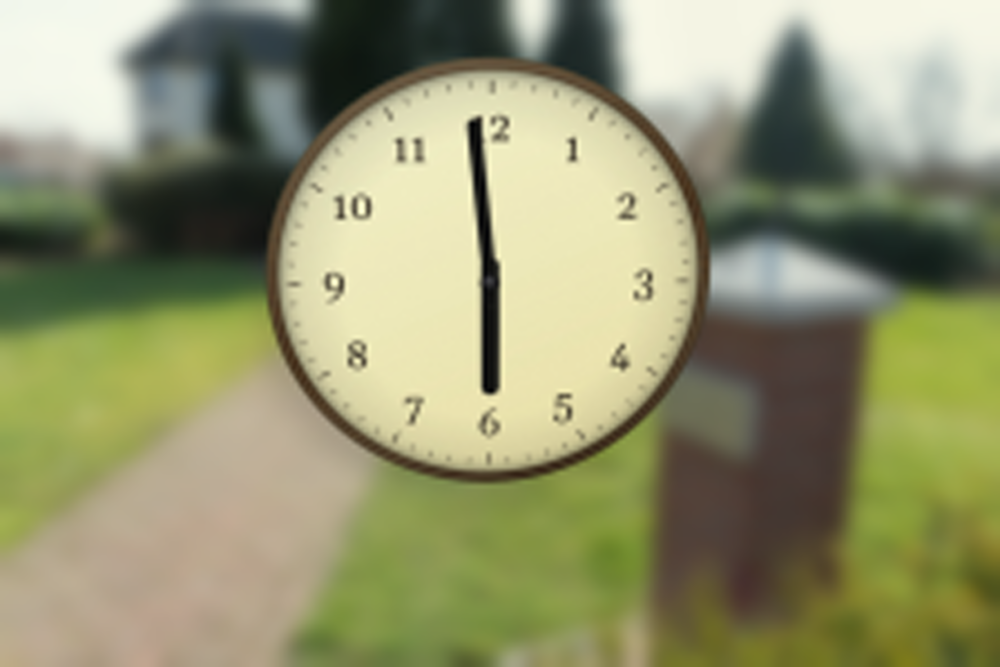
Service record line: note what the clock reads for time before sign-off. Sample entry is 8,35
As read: 5,59
